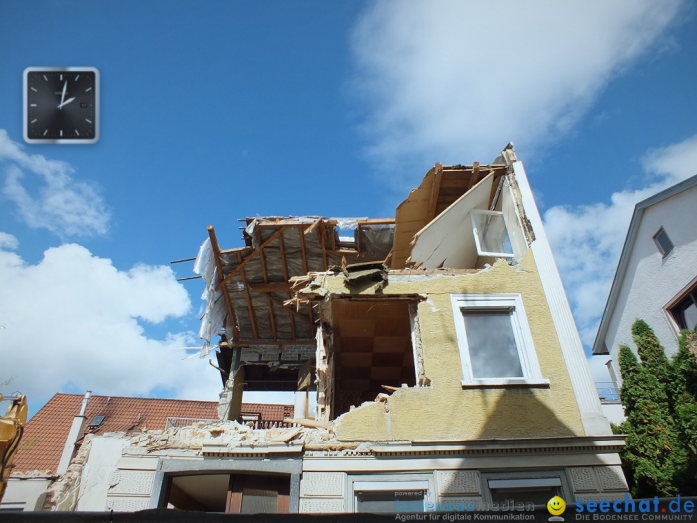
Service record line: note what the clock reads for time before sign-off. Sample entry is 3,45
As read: 2,02
